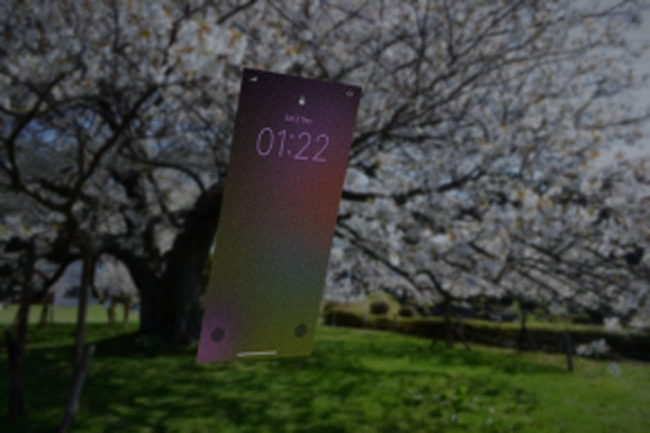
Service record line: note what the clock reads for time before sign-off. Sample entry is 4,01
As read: 1,22
